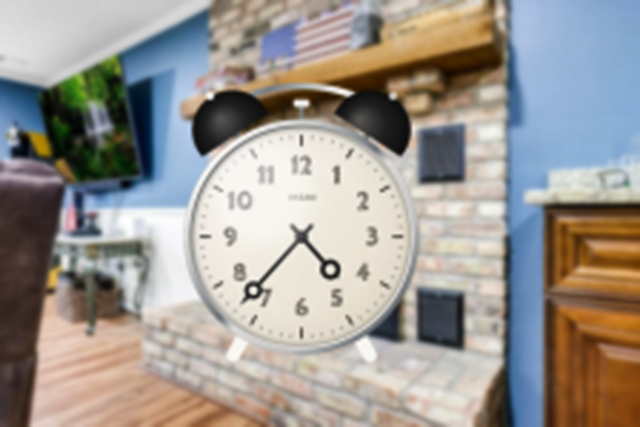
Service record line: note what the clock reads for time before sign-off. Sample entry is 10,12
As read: 4,37
